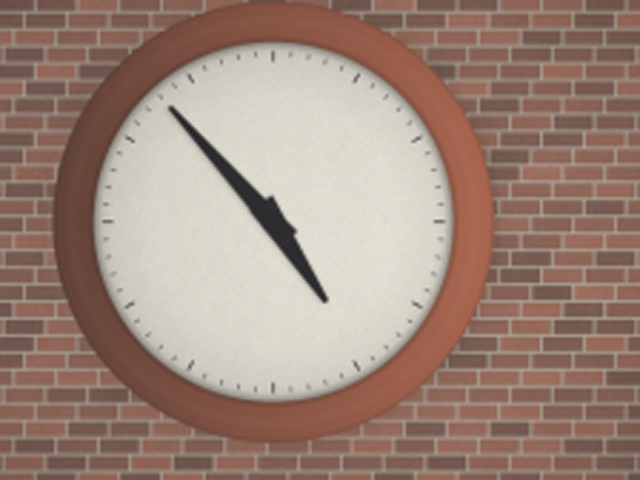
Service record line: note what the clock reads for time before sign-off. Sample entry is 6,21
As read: 4,53
